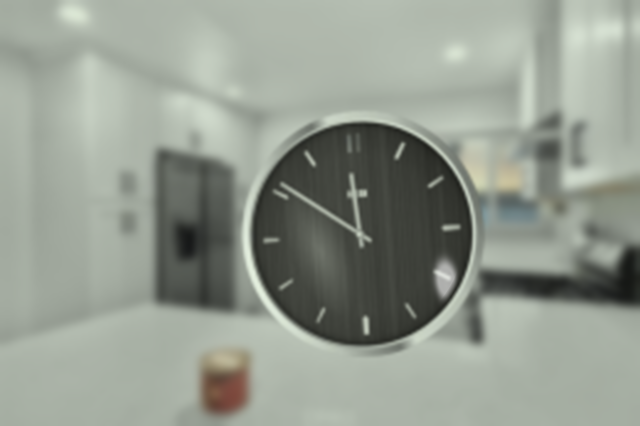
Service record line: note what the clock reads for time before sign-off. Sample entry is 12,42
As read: 11,51
